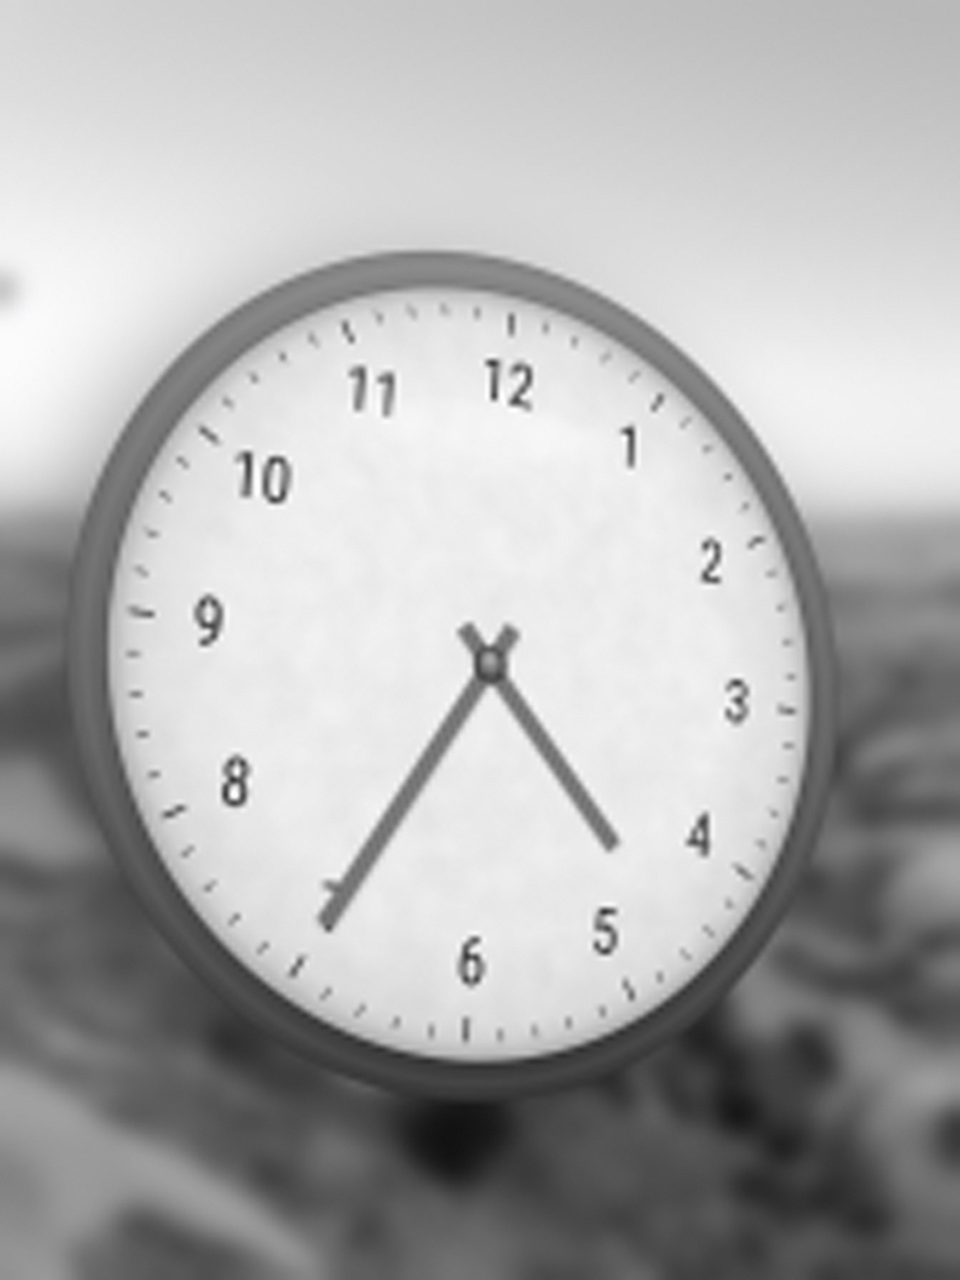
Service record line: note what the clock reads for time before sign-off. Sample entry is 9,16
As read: 4,35
